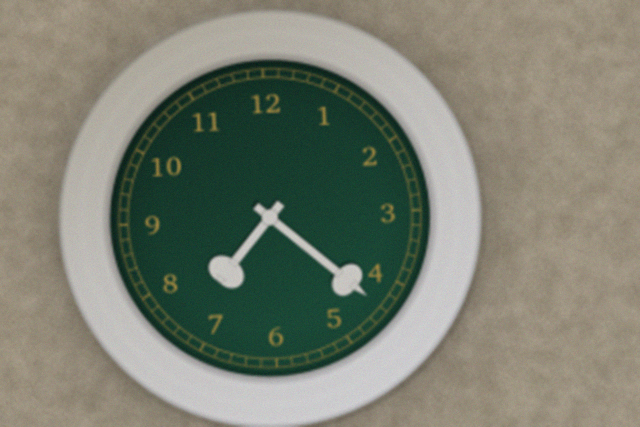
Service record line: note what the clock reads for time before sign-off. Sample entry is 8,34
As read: 7,22
